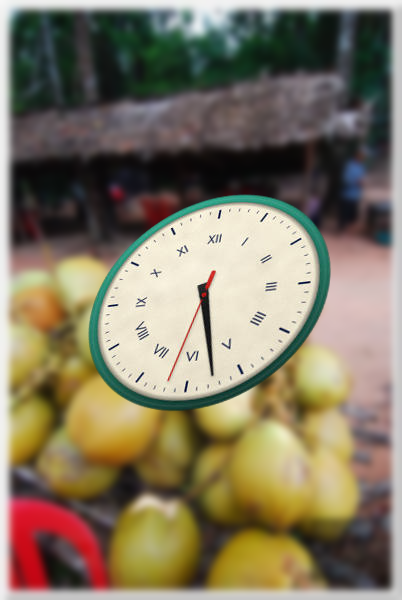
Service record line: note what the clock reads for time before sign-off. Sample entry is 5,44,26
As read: 5,27,32
